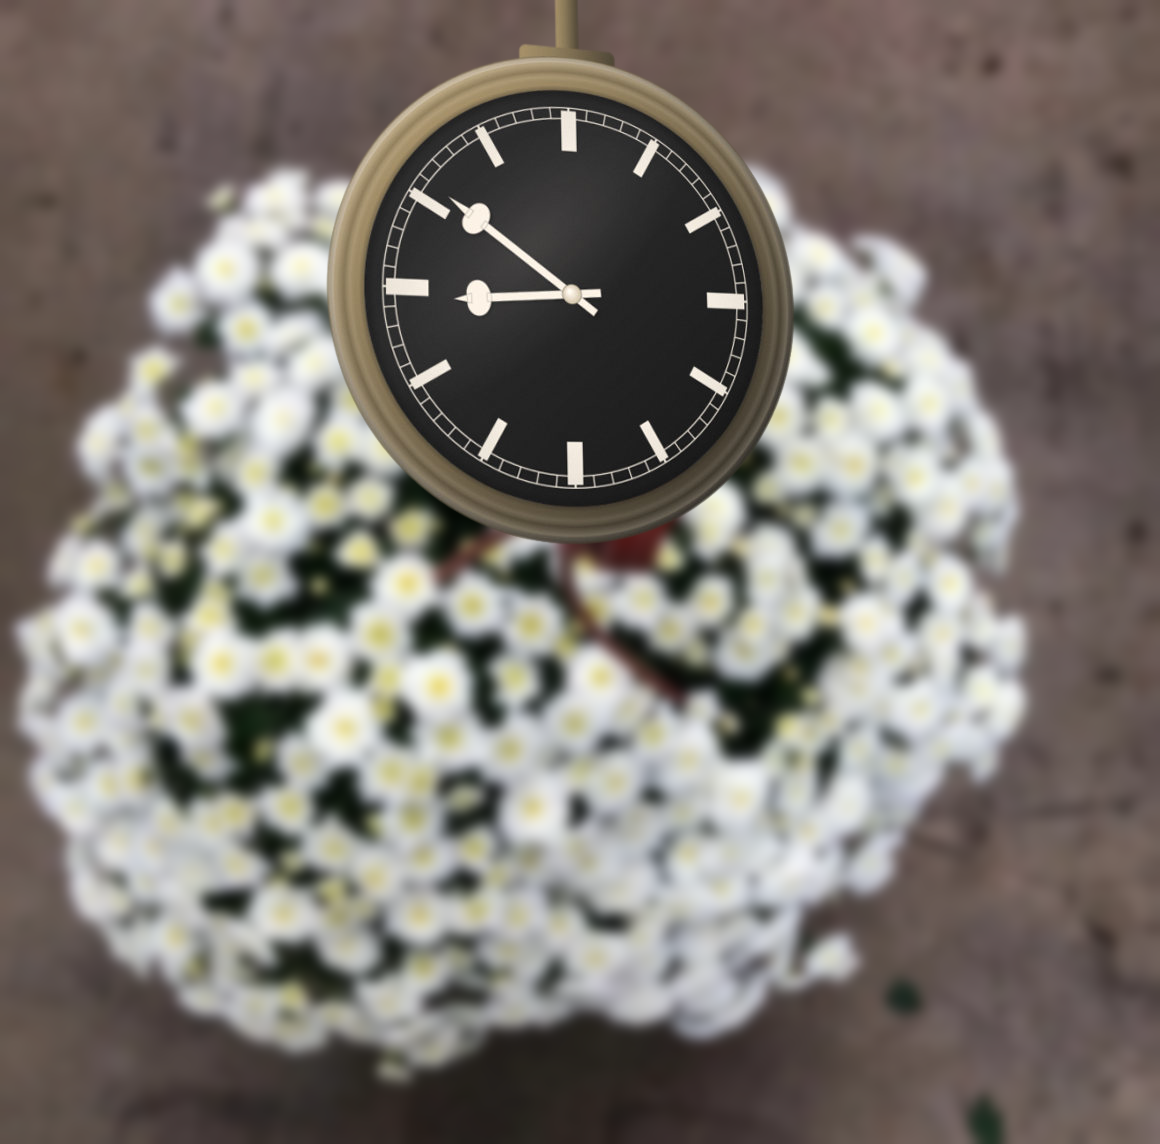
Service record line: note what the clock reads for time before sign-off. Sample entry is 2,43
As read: 8,51
